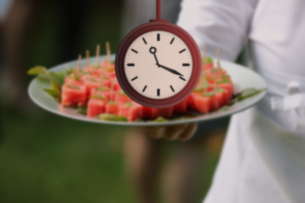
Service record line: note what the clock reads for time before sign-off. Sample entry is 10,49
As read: 11,19
